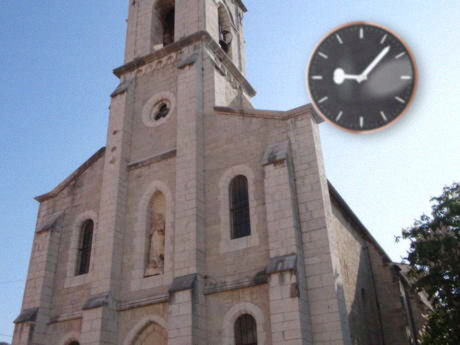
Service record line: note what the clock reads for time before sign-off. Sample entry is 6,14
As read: 9,07
